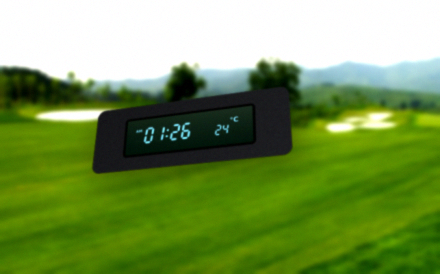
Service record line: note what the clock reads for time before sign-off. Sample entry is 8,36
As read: 1,26
